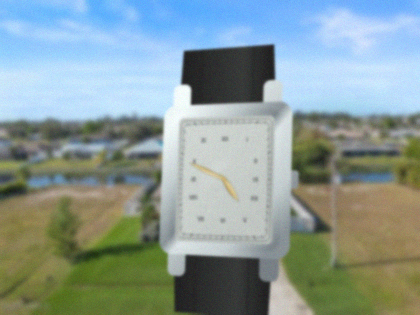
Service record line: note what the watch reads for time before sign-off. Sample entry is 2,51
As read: 4,49
